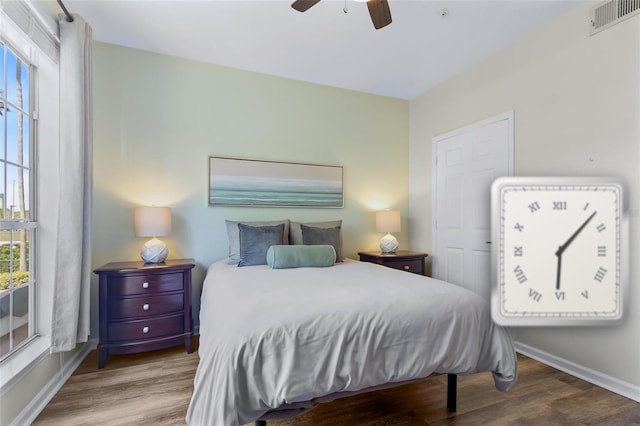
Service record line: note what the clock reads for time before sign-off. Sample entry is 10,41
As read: 6,07
